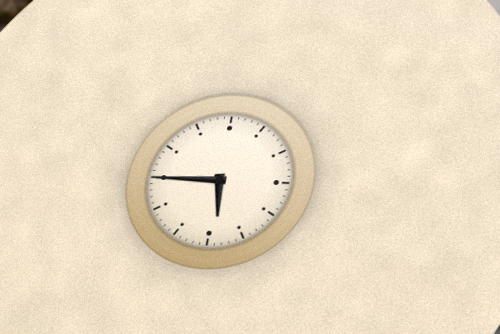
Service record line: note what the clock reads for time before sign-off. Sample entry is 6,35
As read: 5,45
